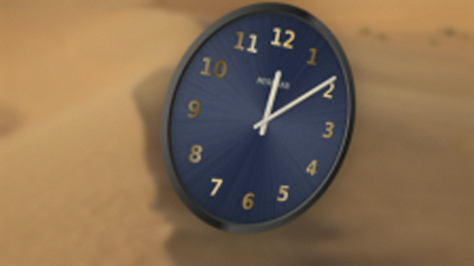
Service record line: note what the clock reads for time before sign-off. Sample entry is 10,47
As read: 12,09
